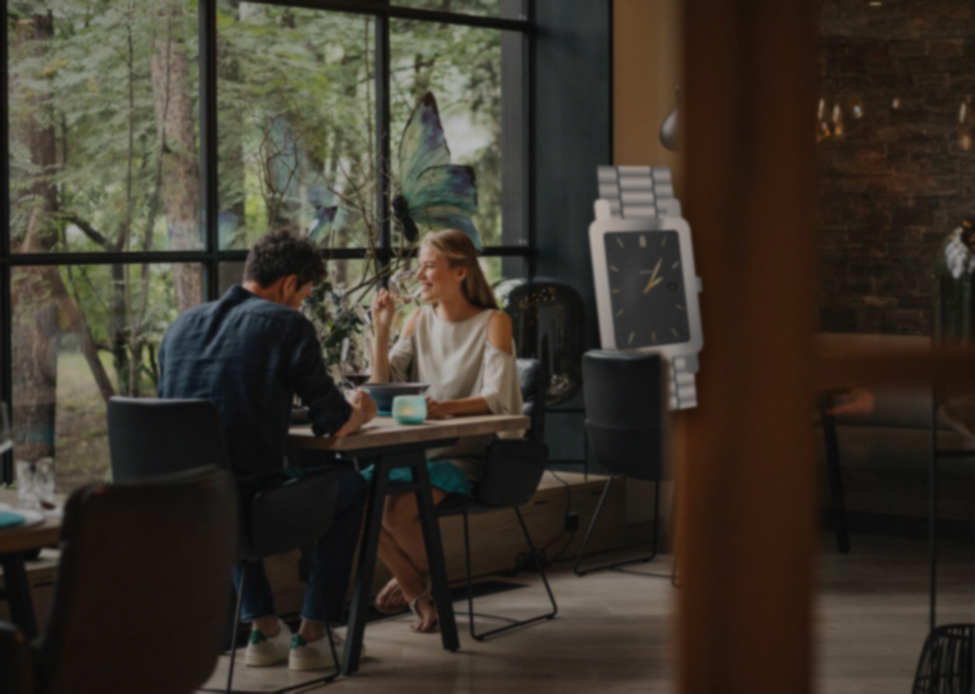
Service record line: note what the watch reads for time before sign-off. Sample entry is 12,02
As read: 2,06
